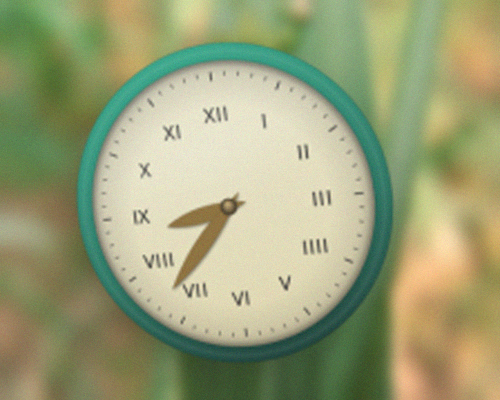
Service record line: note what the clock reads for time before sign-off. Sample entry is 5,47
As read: 8,37
